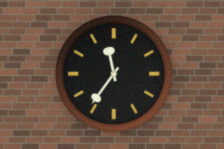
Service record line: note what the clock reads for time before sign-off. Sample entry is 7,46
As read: 11,36
